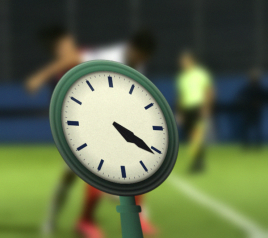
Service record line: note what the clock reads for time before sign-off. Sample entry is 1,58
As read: 4,21
